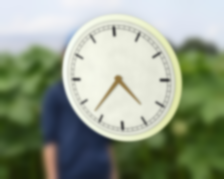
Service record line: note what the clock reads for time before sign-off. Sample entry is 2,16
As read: 4,37
